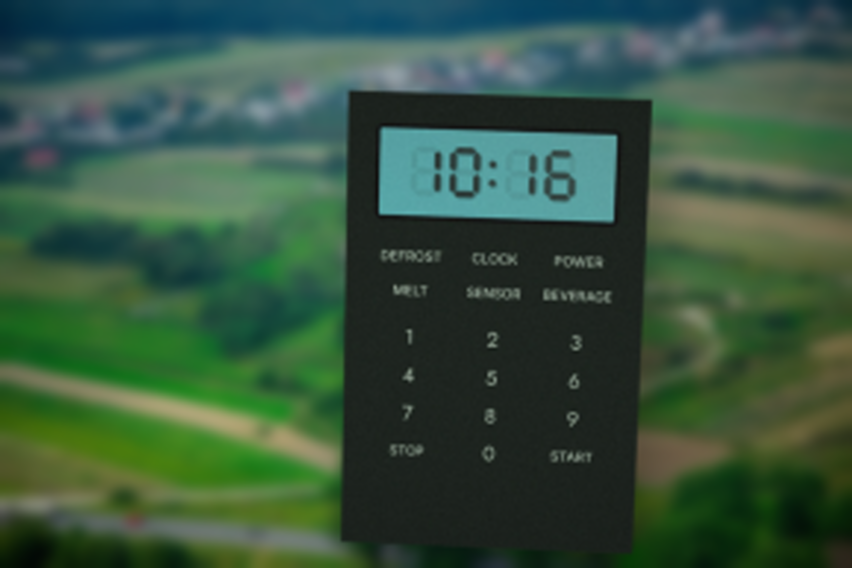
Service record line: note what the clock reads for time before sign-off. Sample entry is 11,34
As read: 10,16
